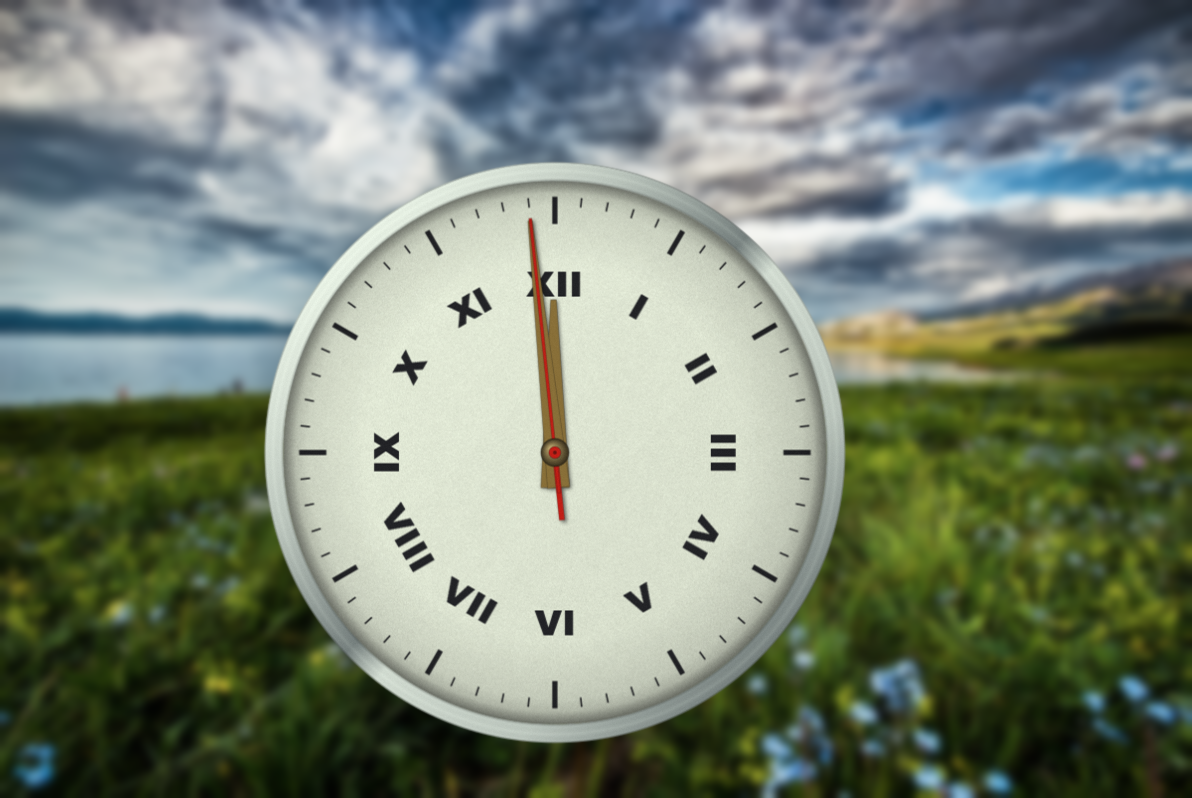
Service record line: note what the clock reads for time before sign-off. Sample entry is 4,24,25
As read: 11,58,59
